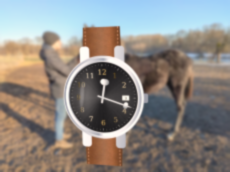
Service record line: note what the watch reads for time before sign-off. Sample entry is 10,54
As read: 12,18
